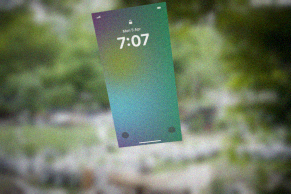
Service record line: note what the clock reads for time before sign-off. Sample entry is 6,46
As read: 7,07
